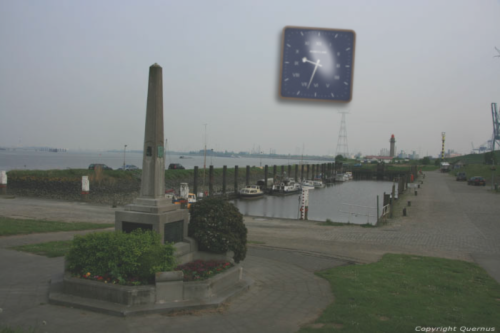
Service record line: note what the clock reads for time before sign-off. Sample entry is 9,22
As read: 9,33
